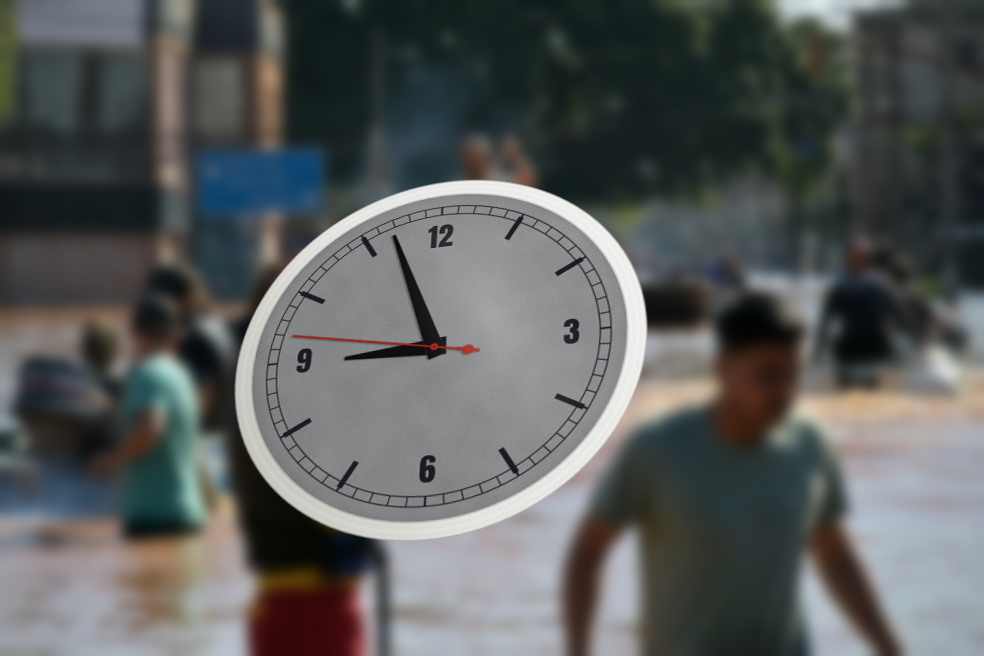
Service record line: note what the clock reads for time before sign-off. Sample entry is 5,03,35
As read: 8,56,47
